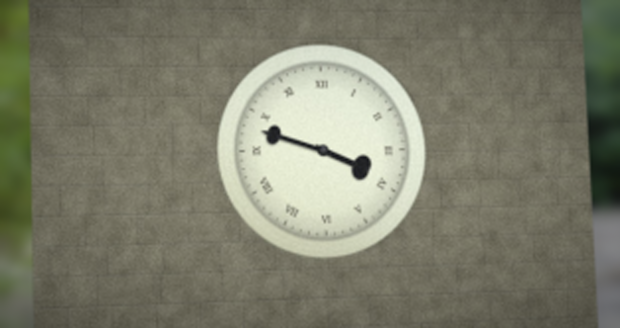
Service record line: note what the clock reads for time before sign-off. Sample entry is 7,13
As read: 3,48
